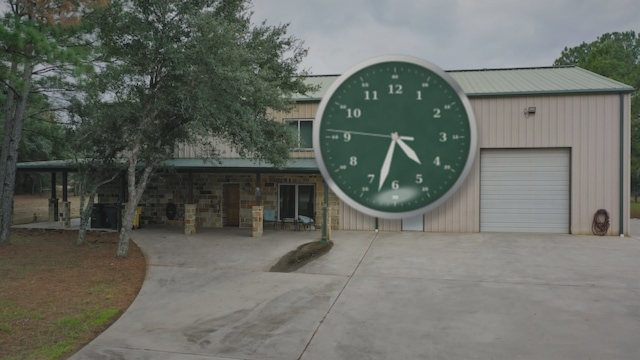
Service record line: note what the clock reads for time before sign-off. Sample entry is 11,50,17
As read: 4,32,46
